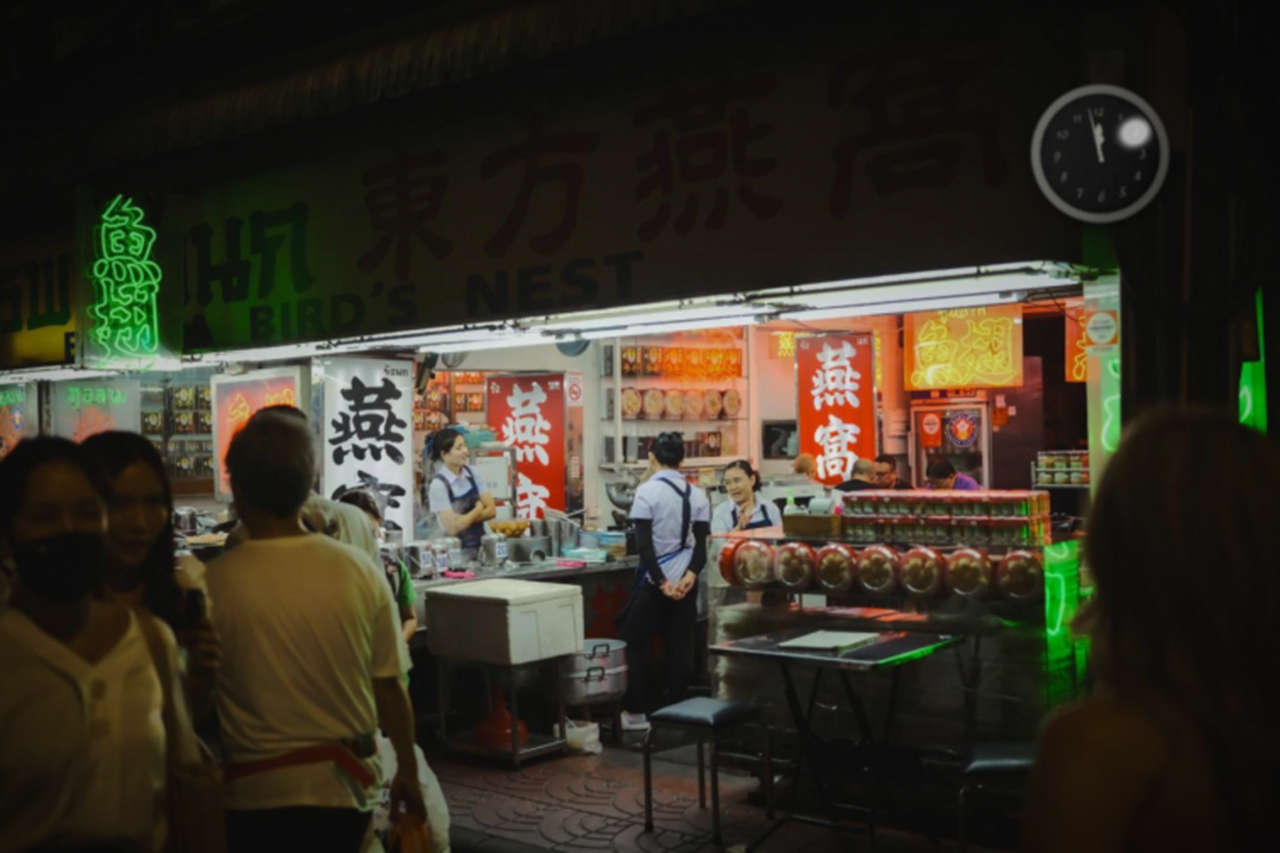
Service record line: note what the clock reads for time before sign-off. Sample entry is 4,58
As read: 11,58
